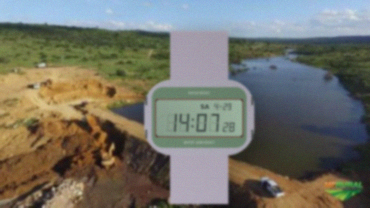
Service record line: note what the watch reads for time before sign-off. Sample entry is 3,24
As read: 14,07
